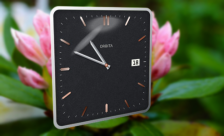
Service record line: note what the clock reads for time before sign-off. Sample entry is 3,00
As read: 10,49
